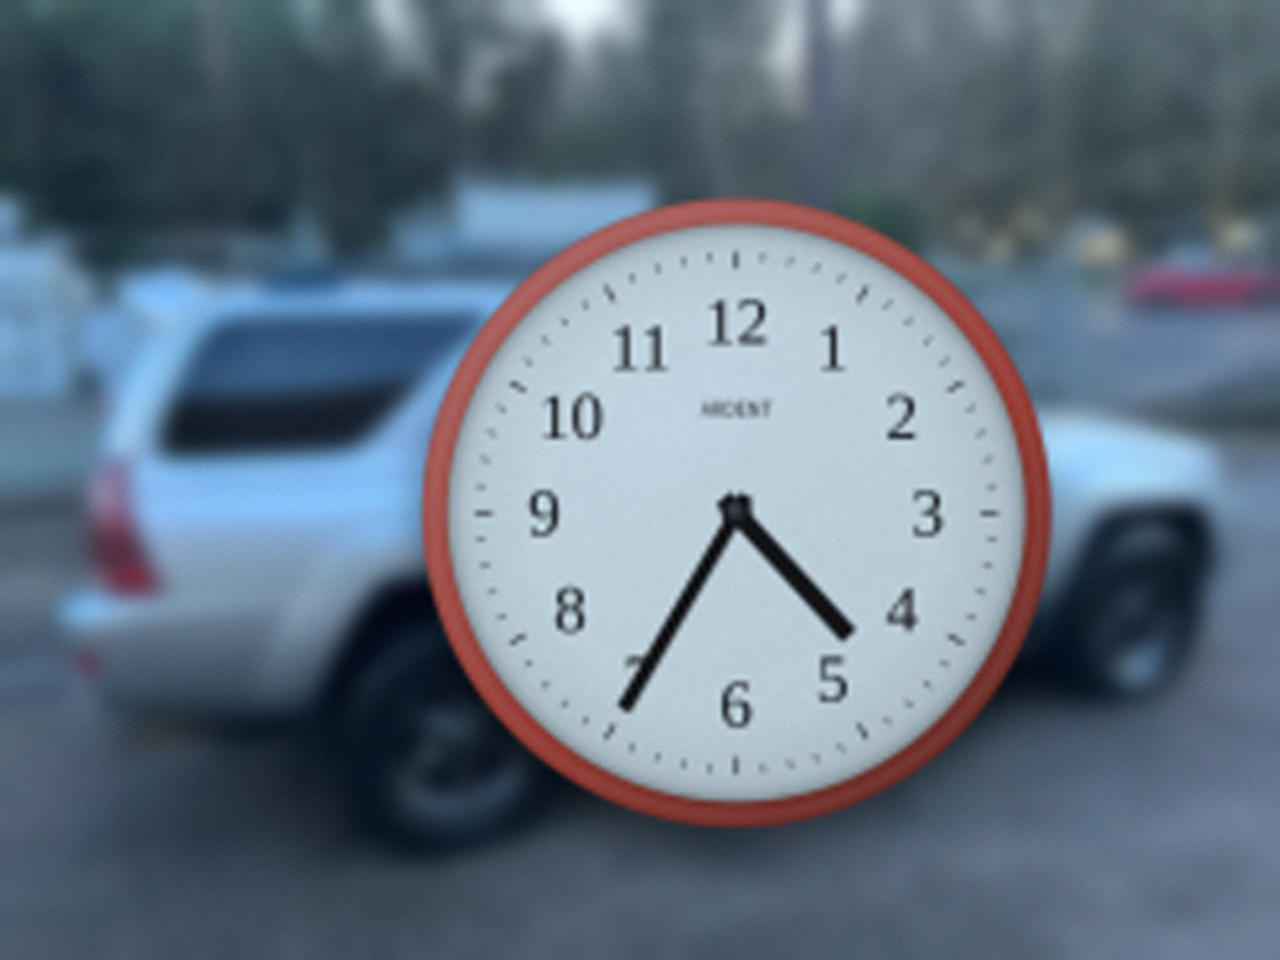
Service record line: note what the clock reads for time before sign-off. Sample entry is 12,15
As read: 4,35
